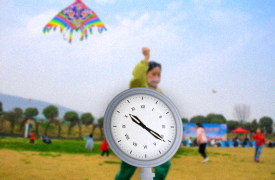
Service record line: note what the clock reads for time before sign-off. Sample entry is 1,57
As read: 10,21
